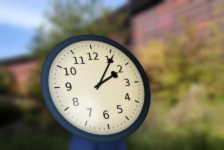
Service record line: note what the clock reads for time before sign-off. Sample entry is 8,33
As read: 2,06
